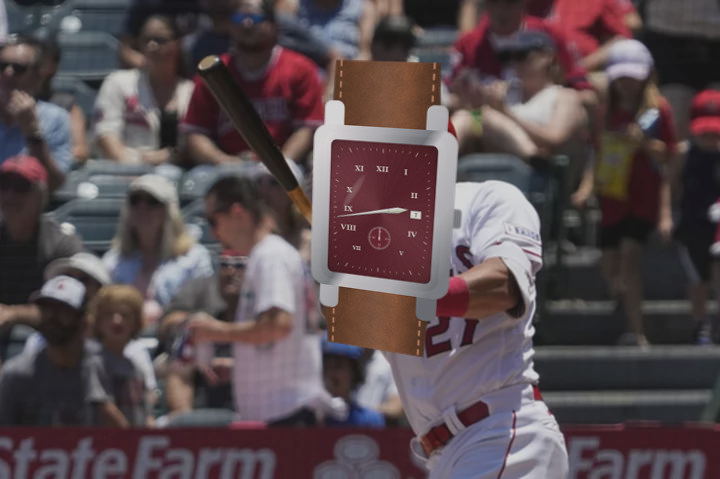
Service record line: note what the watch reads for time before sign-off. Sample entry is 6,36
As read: 2,43
